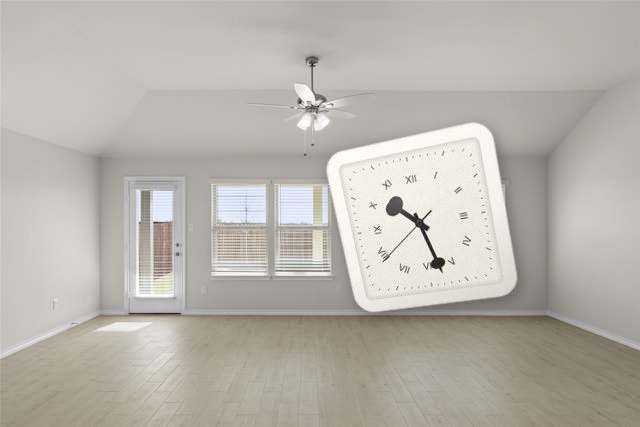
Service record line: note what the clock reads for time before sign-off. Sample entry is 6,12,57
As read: 10,27,39
